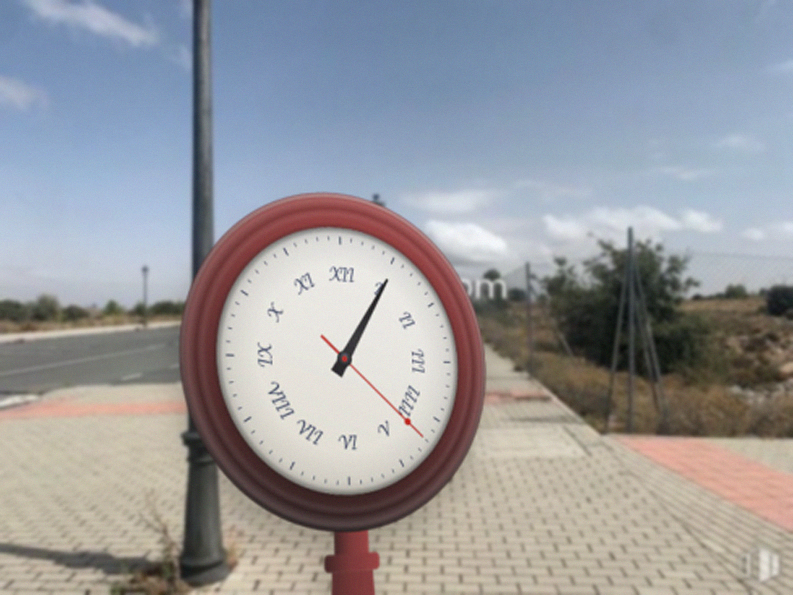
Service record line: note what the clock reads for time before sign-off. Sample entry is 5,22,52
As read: 1,05,22
